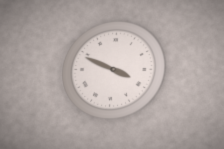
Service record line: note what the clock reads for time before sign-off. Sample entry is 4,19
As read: 3,49
